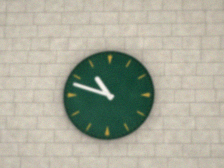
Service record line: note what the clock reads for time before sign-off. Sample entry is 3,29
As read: 10,48
